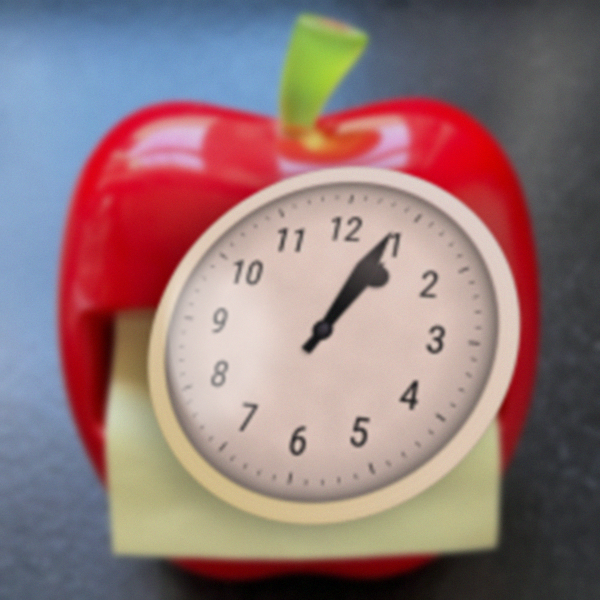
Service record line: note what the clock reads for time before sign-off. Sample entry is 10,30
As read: 1,04
